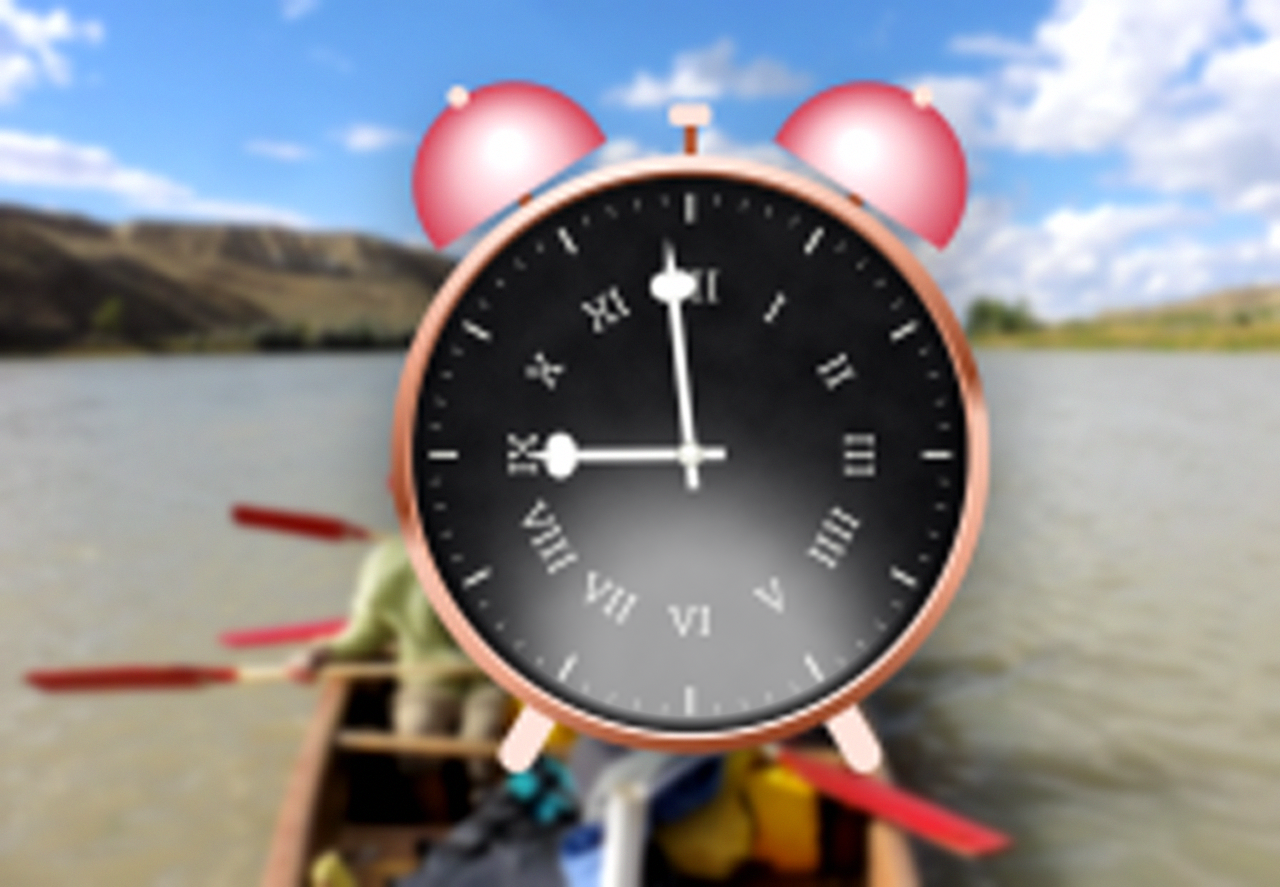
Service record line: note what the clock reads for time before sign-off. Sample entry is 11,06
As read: 8,59
